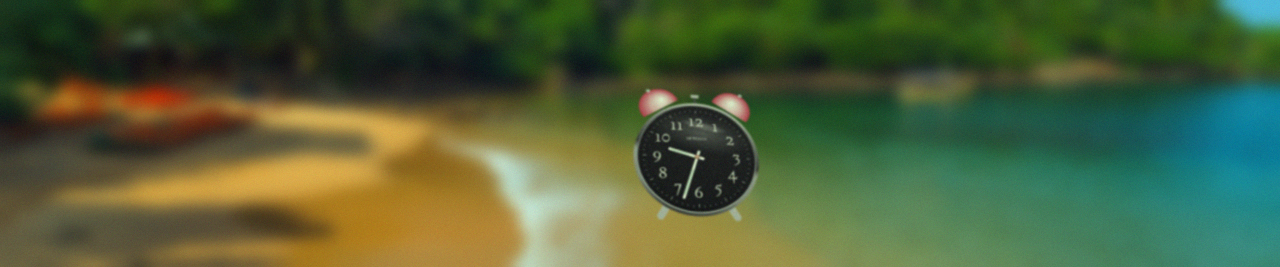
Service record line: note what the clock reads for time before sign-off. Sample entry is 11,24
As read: 9,33
